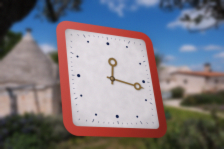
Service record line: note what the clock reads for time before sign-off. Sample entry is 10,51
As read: 12,17
